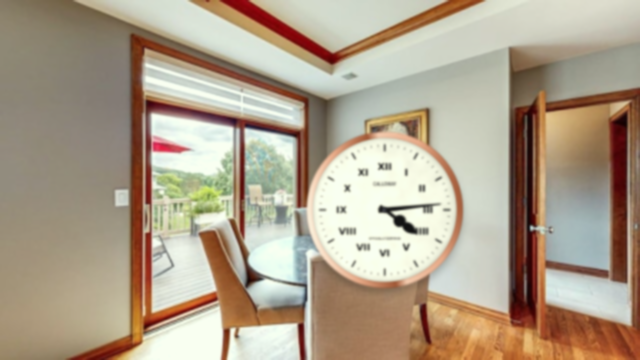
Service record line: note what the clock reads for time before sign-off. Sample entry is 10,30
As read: 4,14
